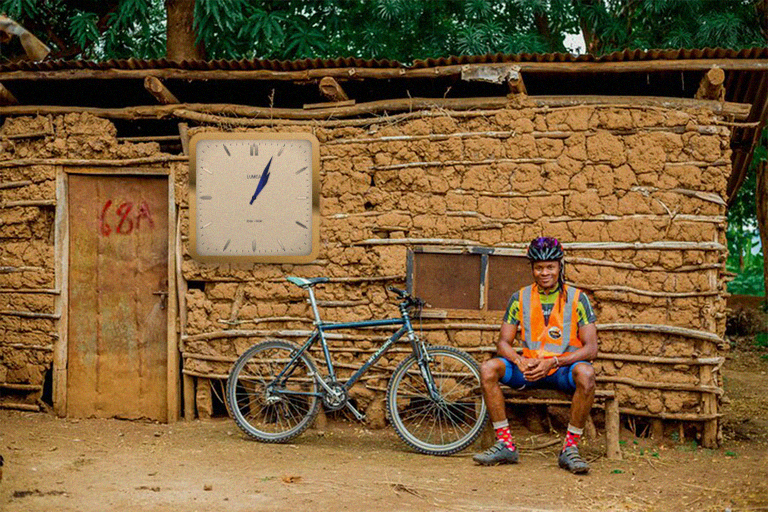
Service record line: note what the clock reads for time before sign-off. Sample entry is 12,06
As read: 1,04
